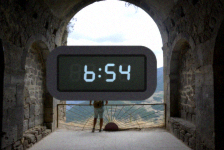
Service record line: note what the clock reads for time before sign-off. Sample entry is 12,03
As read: 6,54
